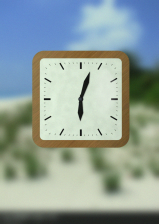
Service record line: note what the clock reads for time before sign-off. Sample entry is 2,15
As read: 6,03
